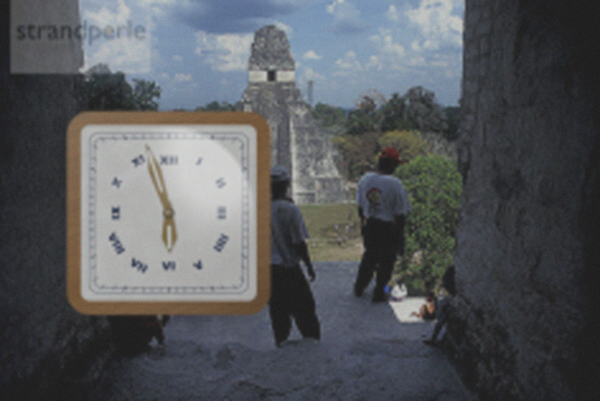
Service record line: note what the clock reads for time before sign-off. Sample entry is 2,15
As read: 5,57
